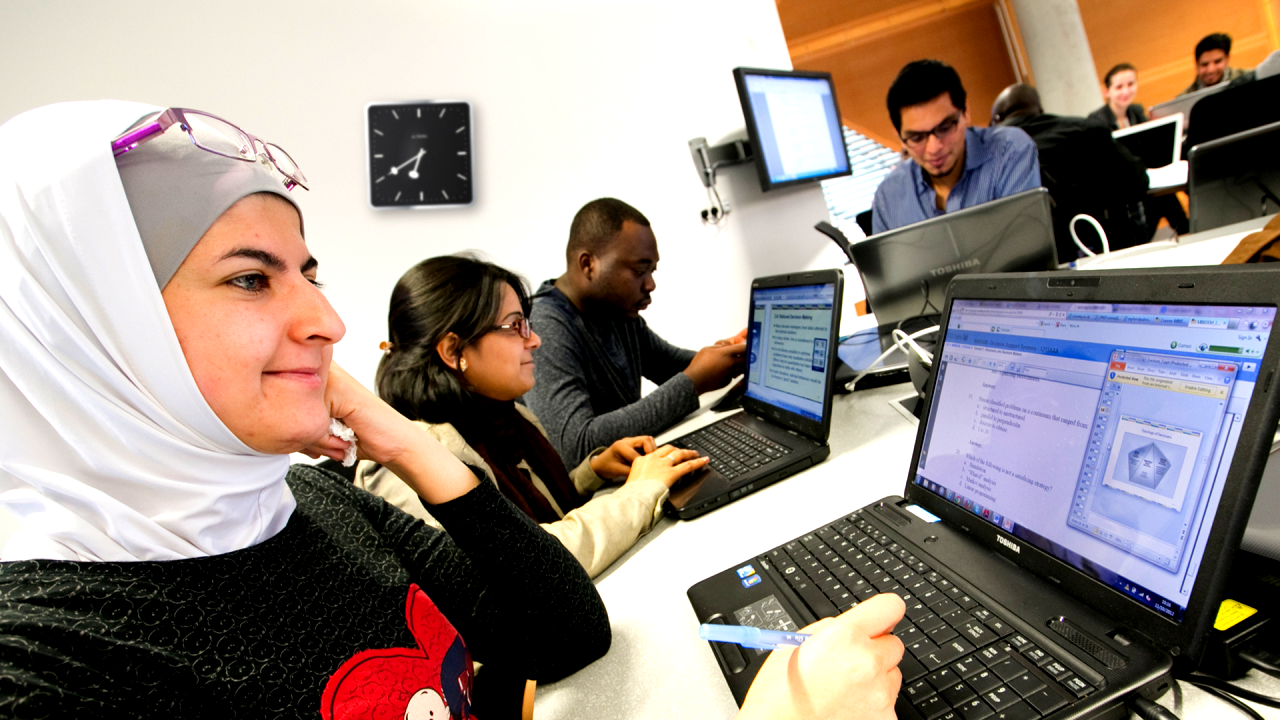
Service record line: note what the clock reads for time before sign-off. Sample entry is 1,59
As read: 6,40
